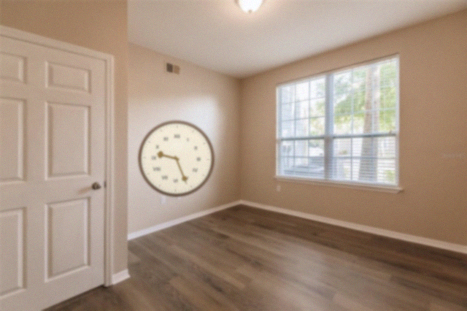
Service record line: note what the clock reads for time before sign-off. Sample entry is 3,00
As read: 9,26
